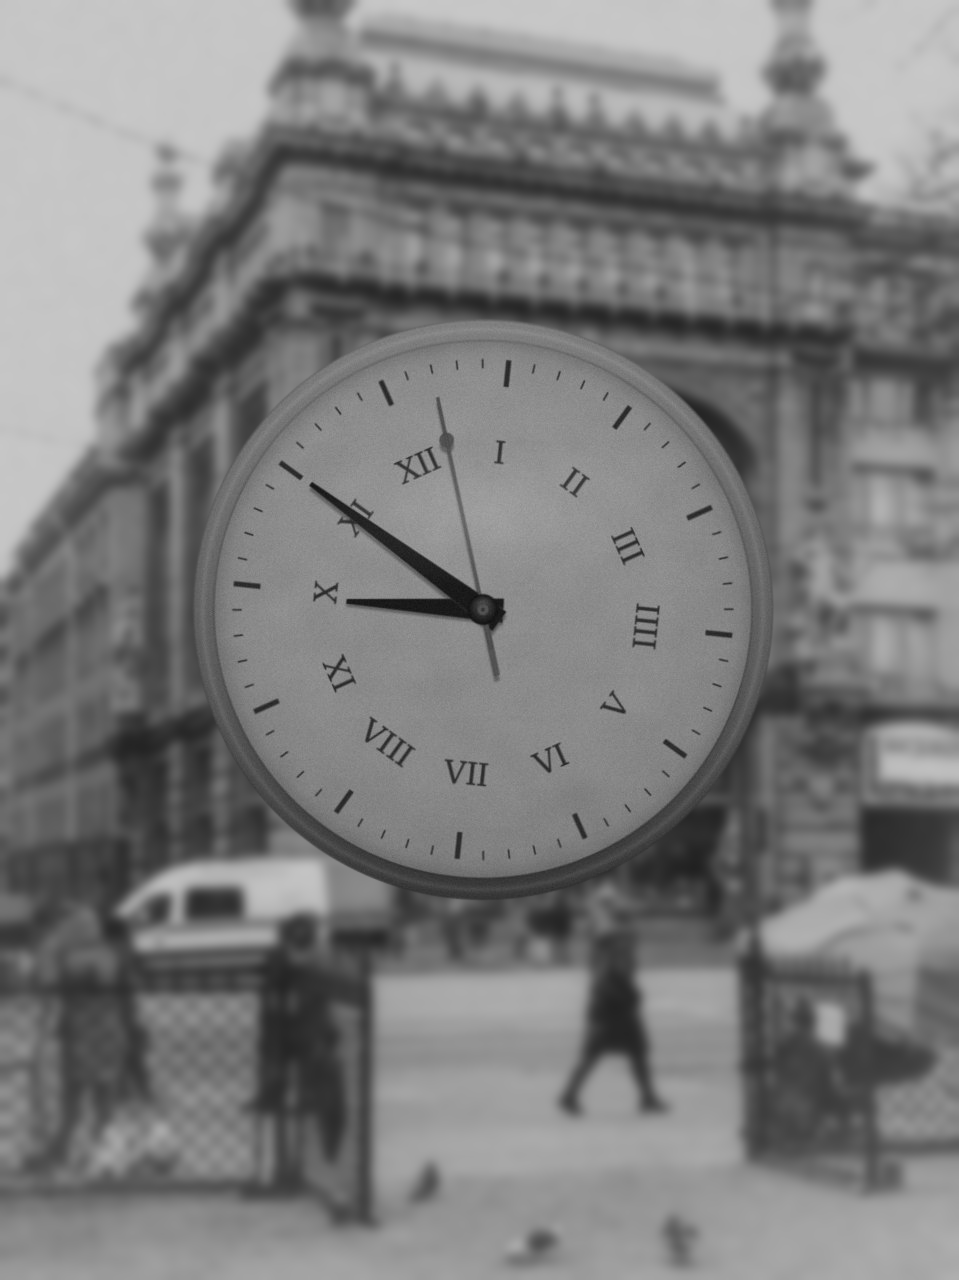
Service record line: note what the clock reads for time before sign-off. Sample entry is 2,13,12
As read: 9,55,02
